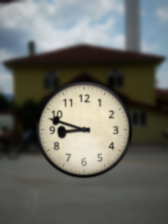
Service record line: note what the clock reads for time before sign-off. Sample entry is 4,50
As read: 8,48
